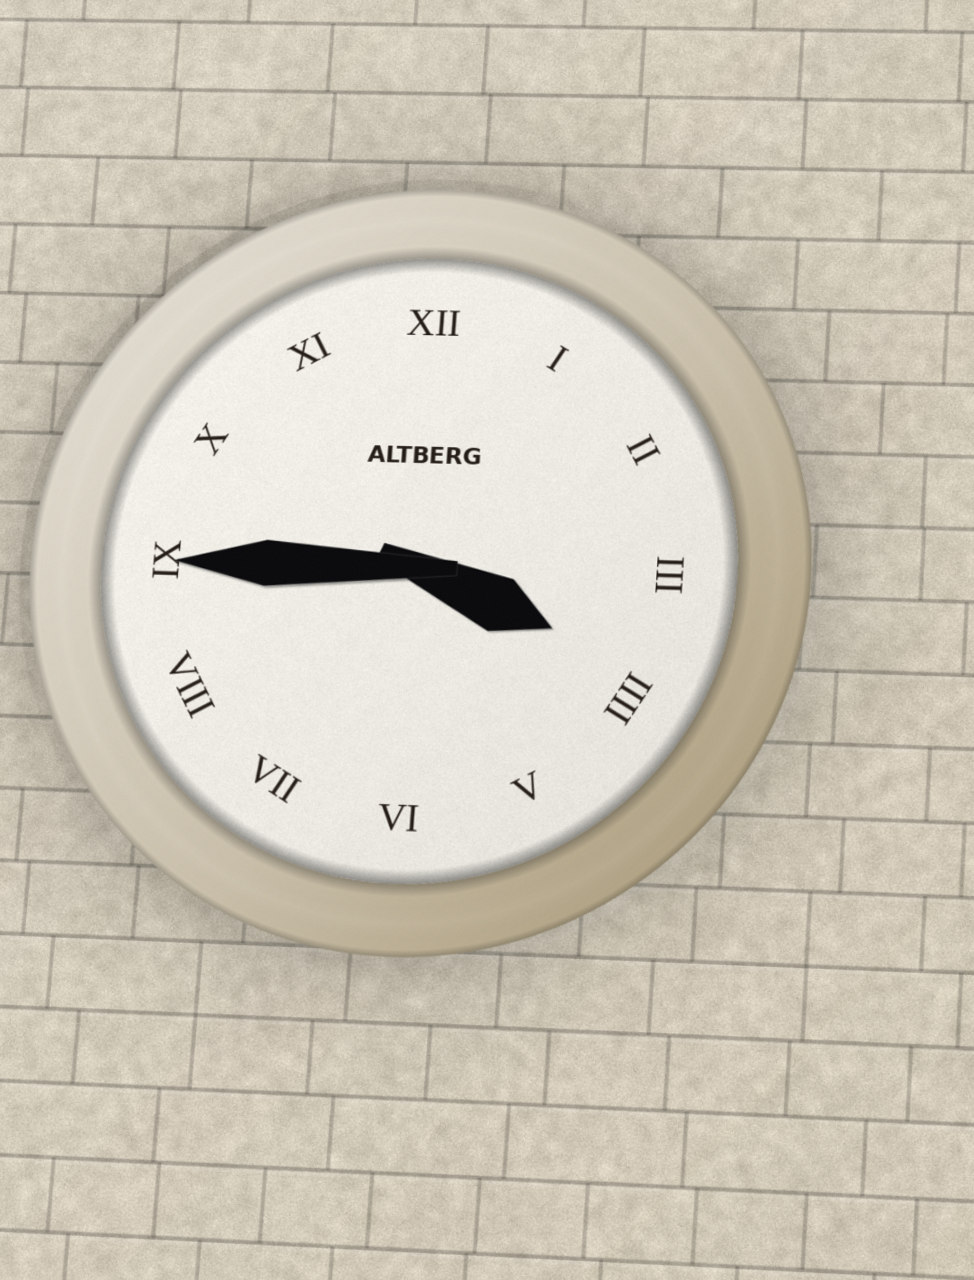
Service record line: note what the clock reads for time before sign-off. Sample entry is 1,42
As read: 3,45
